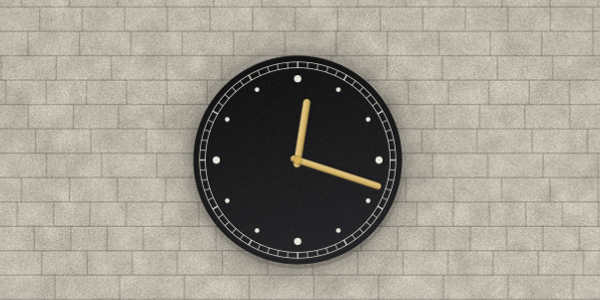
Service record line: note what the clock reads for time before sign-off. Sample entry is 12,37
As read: 12,18
